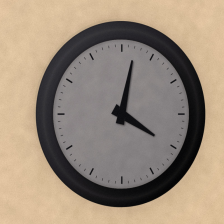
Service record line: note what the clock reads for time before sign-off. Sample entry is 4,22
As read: 4,02
